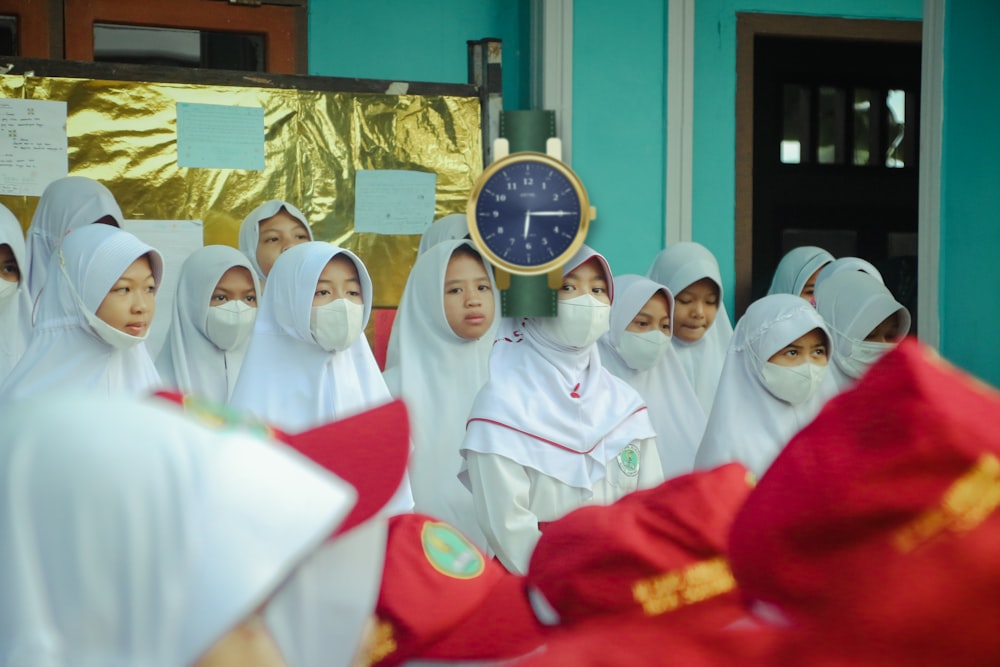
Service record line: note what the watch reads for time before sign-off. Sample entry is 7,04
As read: 6,15
